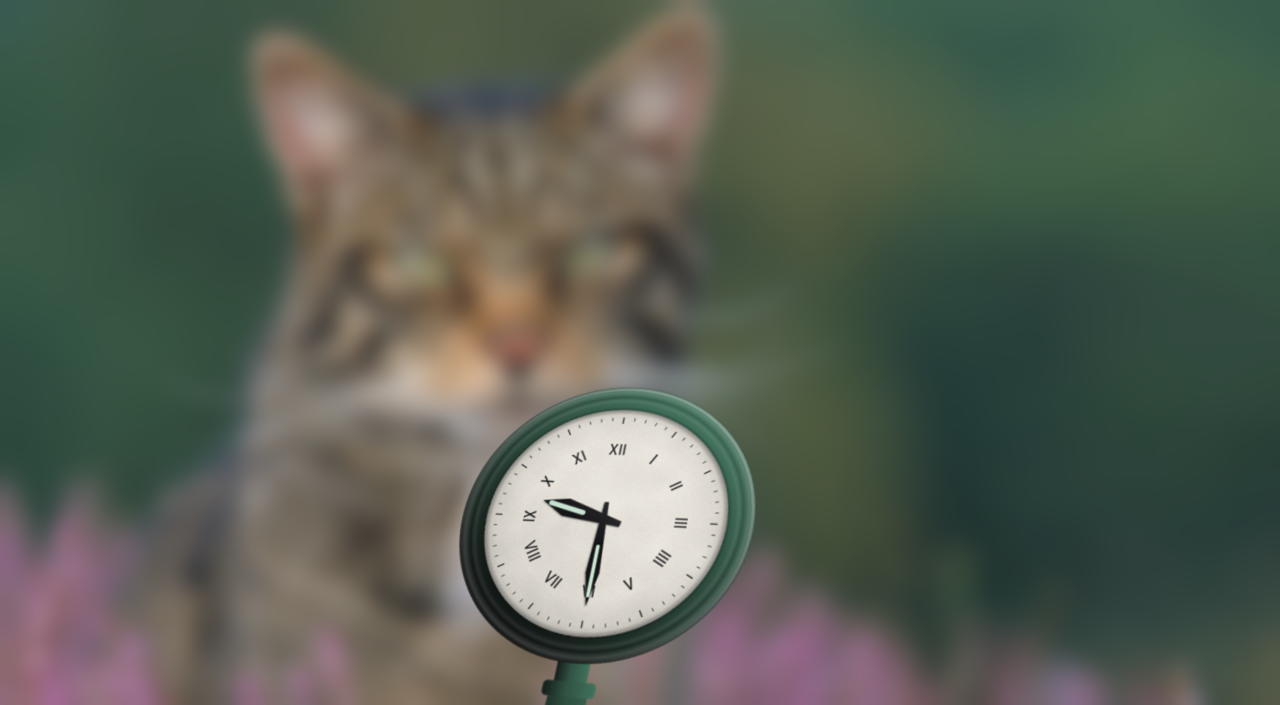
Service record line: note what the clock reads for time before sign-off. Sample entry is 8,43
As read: 9,30
